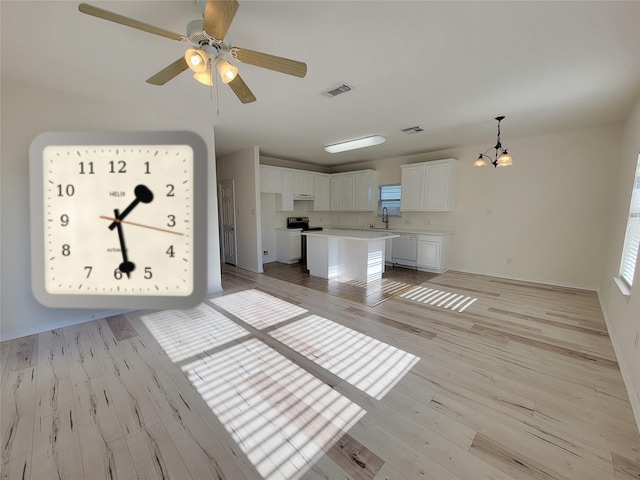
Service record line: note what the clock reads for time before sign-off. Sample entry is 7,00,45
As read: 1,28,17
